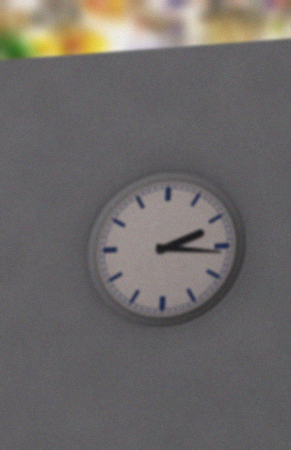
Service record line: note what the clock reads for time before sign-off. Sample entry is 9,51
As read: 2,16
